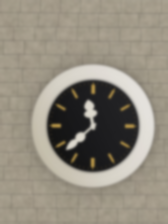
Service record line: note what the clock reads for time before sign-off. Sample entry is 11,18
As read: 11,38
